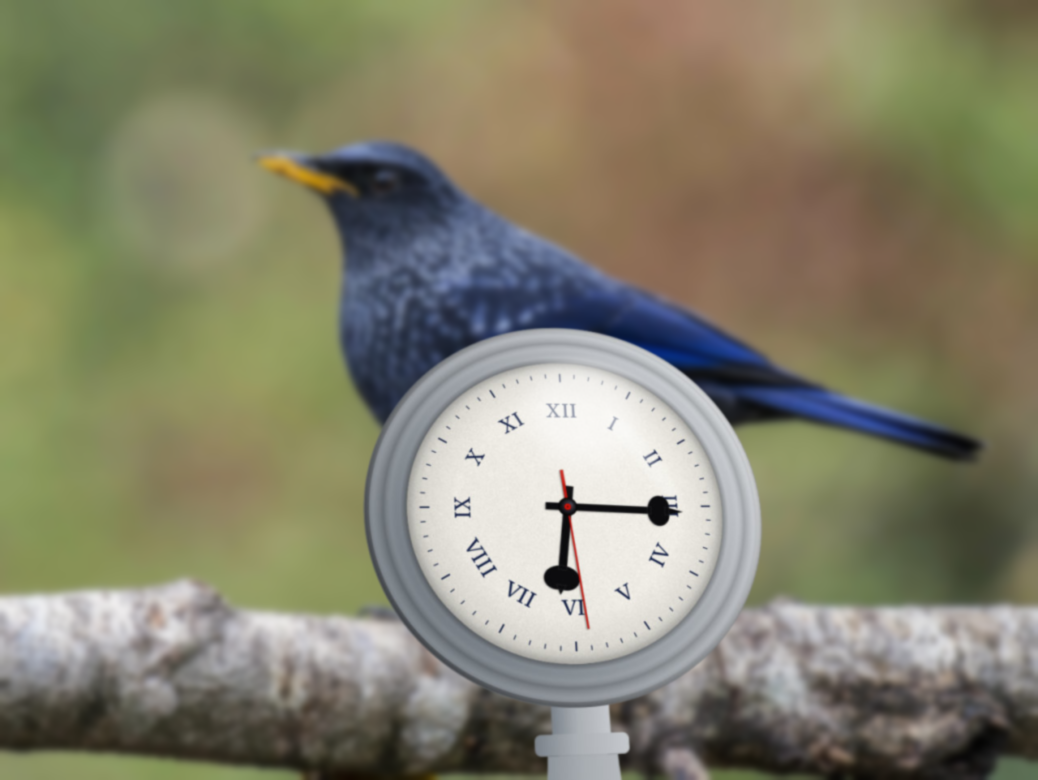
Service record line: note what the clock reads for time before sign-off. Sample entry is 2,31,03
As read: 6,15,29
